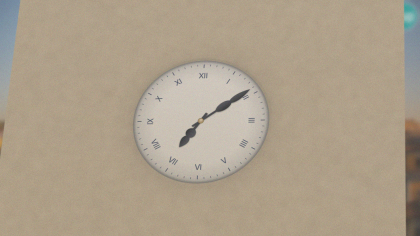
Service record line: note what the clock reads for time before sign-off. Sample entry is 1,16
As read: 7,09
